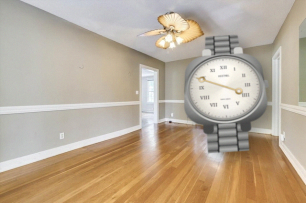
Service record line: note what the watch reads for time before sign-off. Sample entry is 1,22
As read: 3,49
